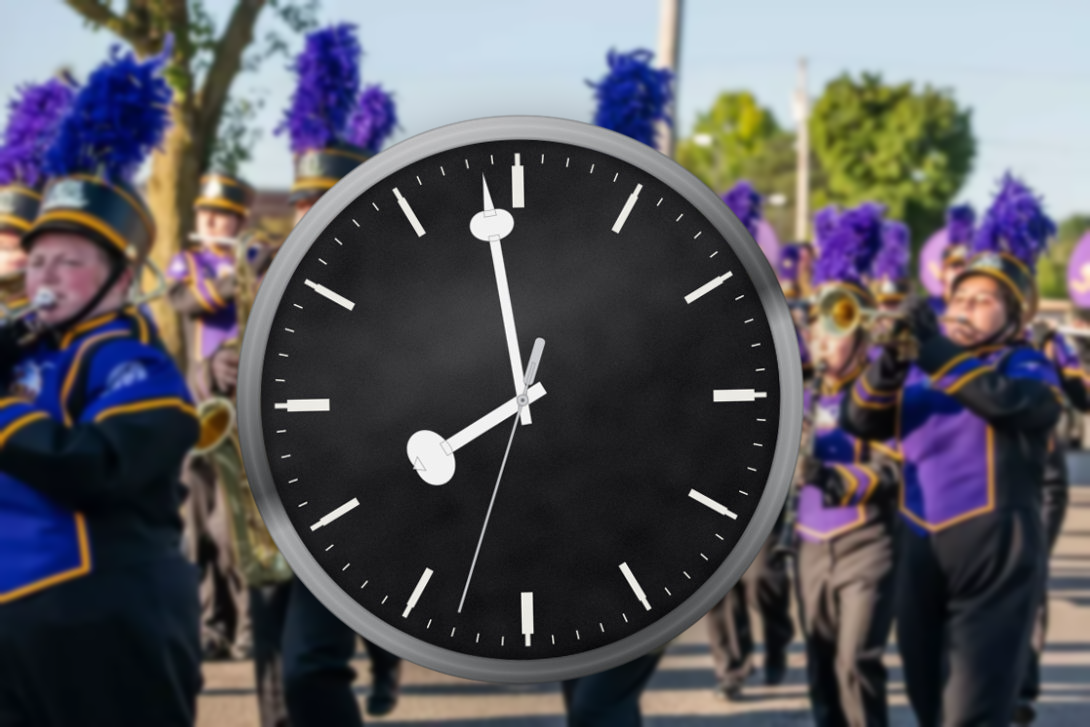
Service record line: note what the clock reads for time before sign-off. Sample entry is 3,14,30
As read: 7,58,33
